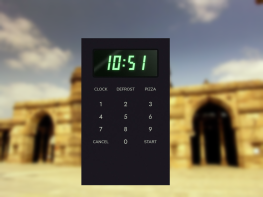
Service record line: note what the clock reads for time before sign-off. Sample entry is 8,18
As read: 10,51
